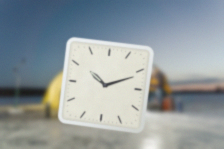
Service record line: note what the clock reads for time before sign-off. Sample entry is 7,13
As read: 10,11
